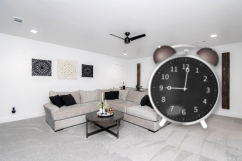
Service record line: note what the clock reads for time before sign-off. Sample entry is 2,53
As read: 9,01
